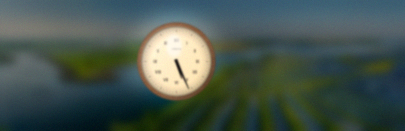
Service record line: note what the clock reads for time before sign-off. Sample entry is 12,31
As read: 5,26
